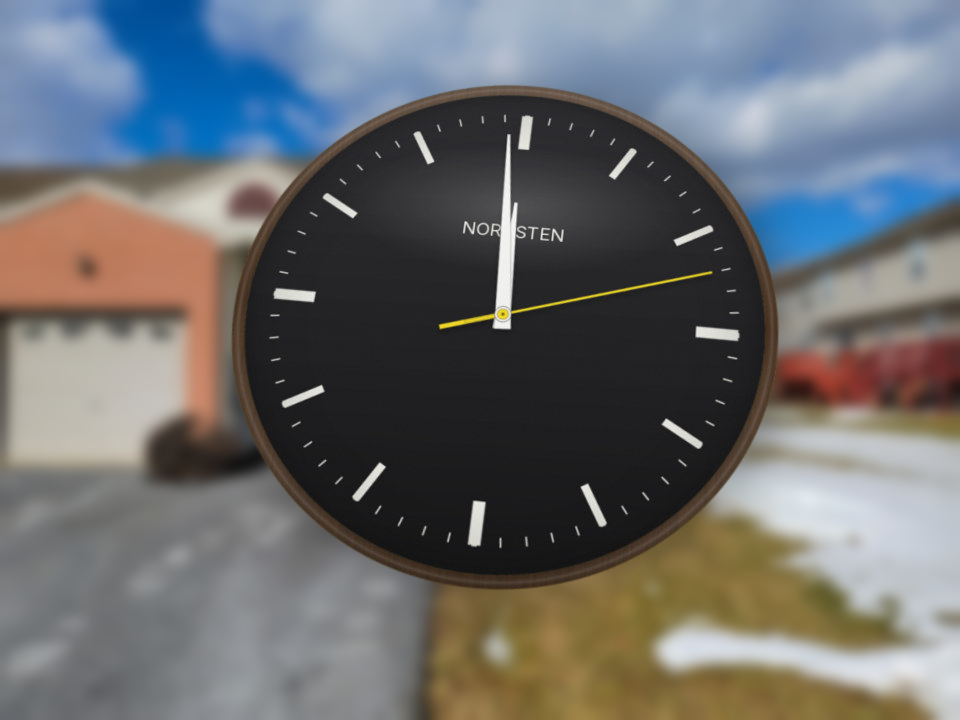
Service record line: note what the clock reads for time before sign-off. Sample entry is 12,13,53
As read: 11,59,12
